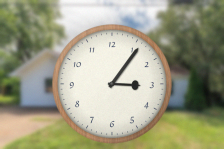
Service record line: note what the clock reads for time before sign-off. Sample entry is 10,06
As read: 3,06
